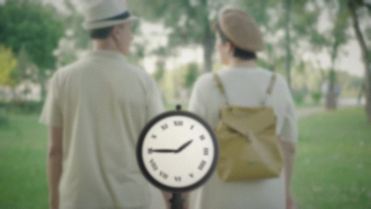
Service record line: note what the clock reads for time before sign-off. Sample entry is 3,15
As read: 1,45
